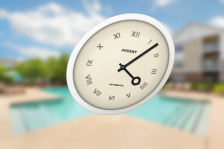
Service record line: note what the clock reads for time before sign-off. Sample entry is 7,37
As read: 4,07
